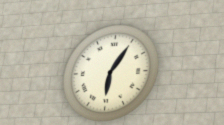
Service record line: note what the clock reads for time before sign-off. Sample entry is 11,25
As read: 6,05
